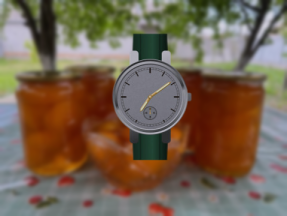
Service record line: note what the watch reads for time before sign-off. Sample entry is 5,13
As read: 7,09
